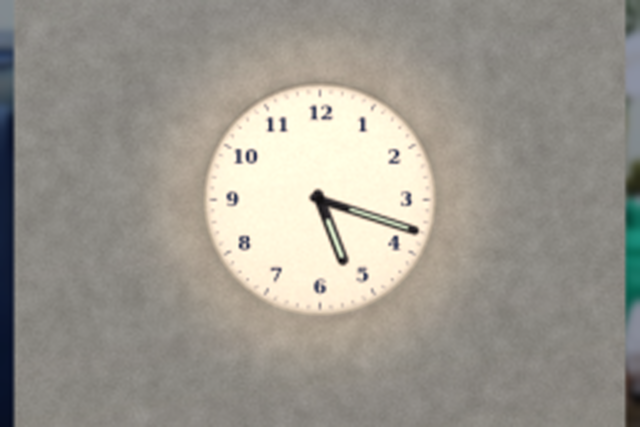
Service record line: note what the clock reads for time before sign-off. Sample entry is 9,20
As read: 5,18
